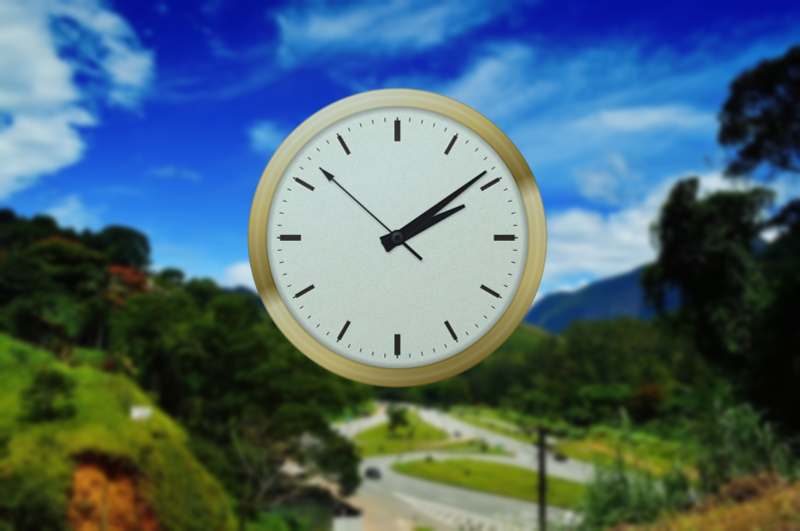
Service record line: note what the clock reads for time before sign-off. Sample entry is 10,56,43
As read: 2,08,52
